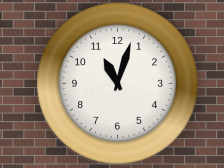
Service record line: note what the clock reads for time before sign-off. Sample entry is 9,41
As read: 11,03
